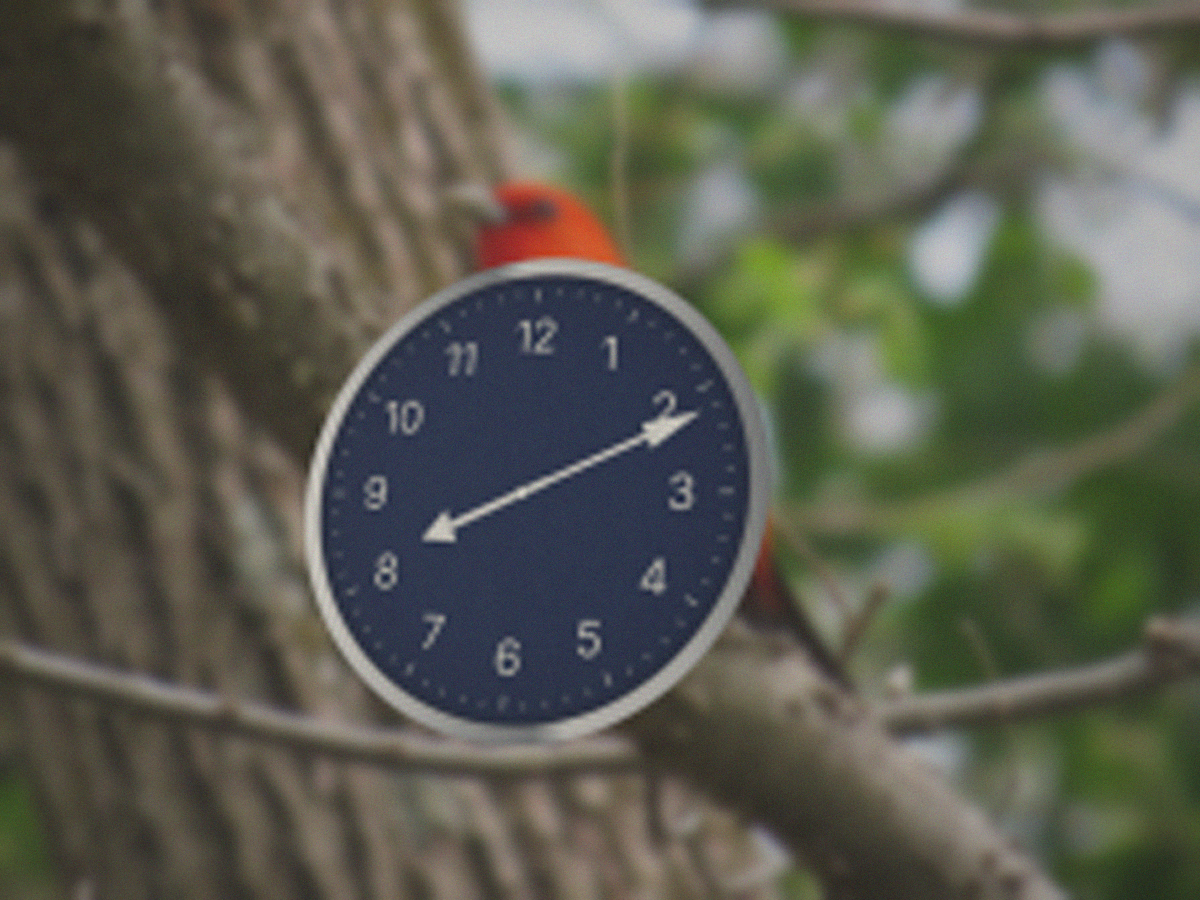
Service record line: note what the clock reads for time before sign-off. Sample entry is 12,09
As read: 8,11
